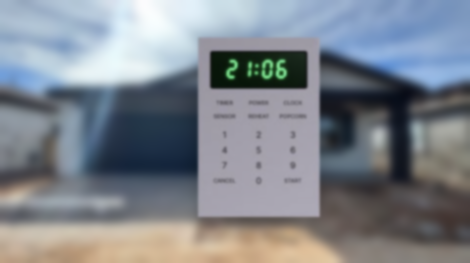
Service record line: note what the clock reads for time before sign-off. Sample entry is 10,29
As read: 21,06
